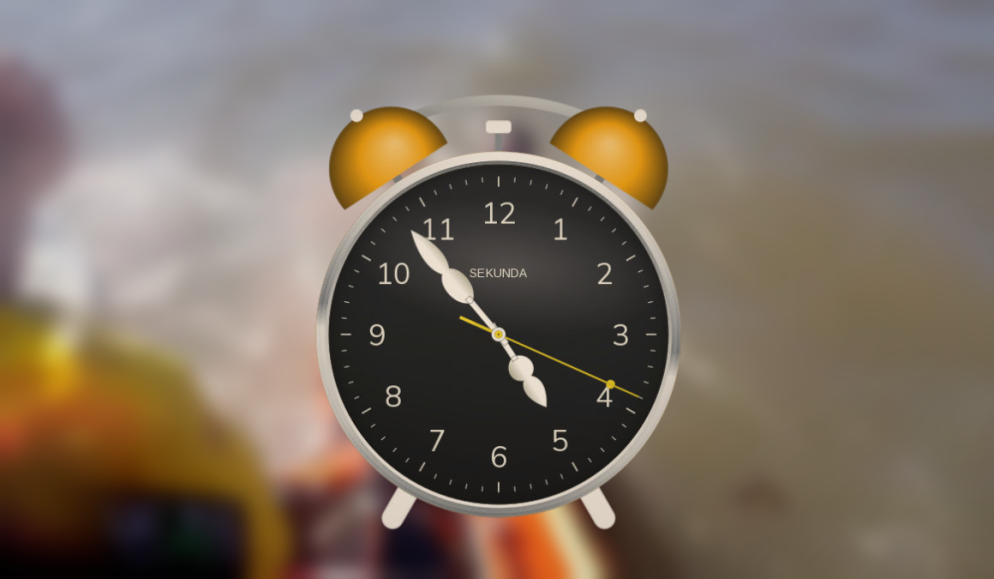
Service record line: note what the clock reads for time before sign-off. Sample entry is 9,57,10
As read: 4,53,19
